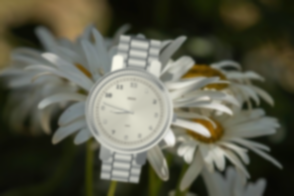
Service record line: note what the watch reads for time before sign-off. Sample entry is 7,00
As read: 8,47
